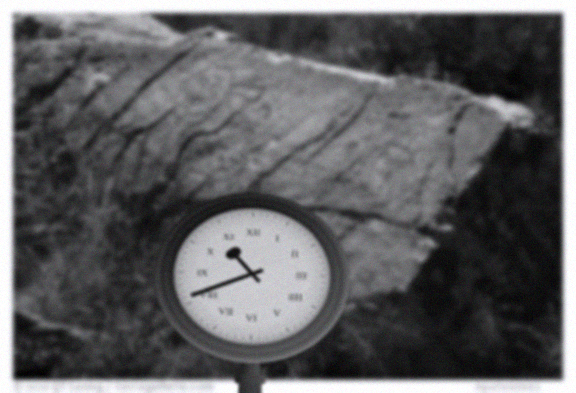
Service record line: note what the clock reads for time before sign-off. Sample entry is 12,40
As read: 10,41
